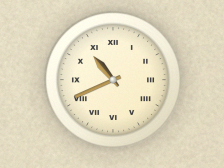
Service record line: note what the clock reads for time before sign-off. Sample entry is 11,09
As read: 10,41
